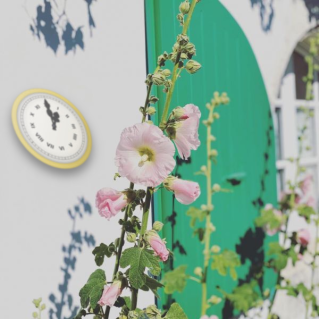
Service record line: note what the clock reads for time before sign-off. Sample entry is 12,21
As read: 1,00
